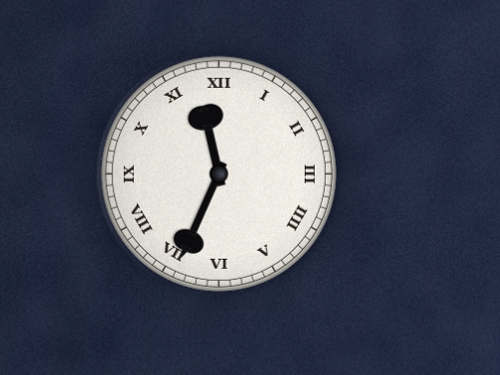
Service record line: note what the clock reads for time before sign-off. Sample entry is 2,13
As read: 11,34
